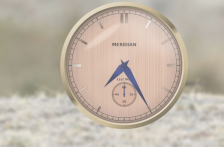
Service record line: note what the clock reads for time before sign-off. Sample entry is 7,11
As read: 7,25
